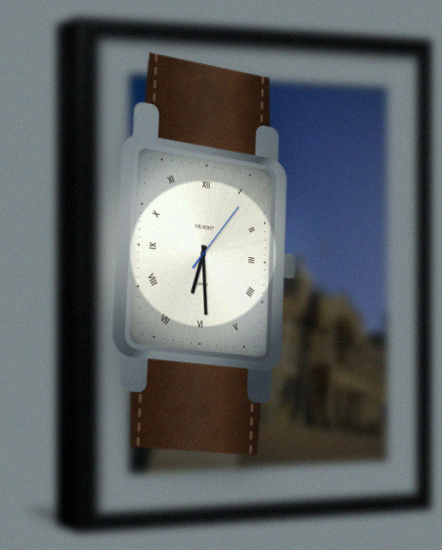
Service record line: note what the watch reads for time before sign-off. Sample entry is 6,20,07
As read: 6,29,06
